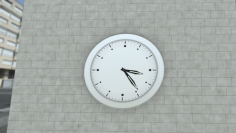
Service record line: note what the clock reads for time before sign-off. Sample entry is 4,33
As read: 3,24
